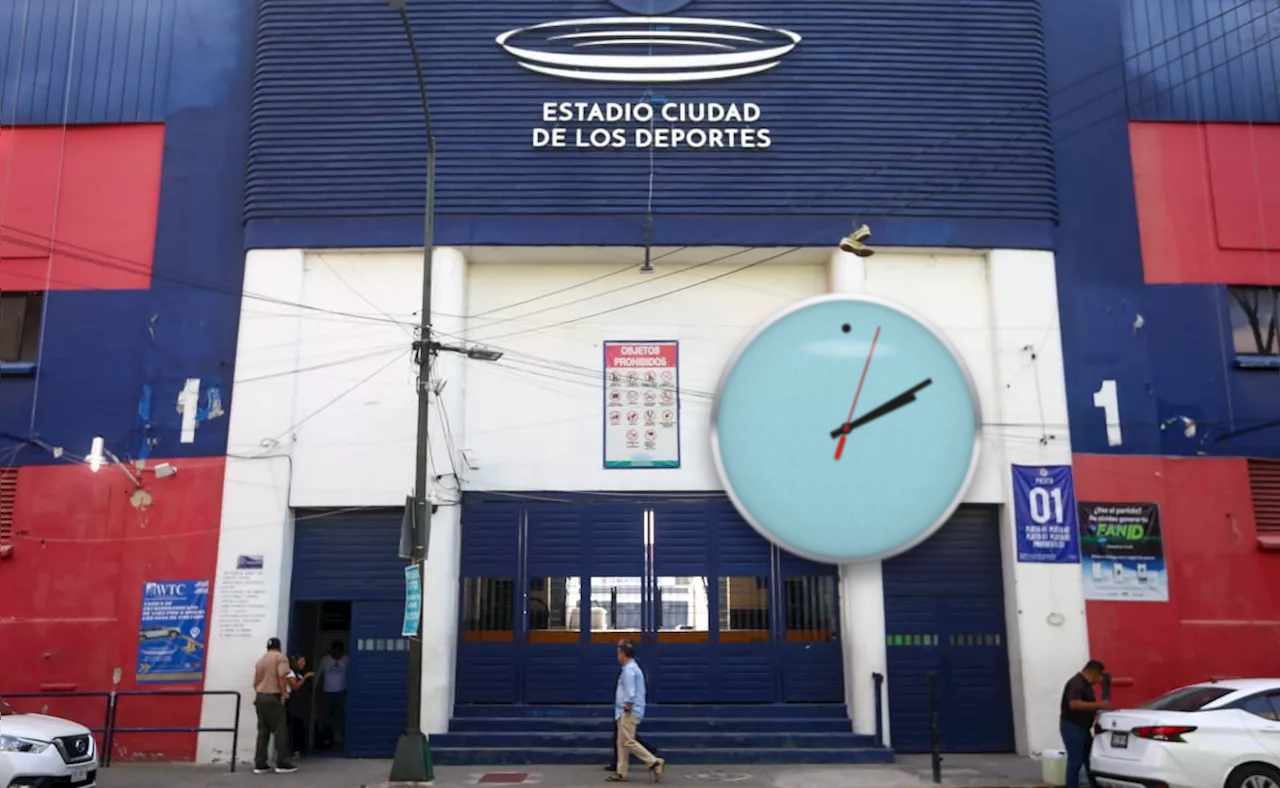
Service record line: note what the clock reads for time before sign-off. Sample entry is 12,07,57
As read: 2,10,03
